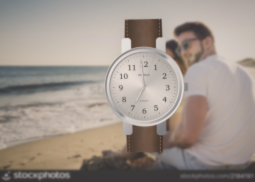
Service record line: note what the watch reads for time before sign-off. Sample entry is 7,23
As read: 6,59
